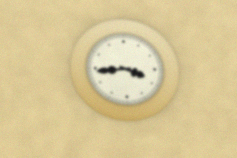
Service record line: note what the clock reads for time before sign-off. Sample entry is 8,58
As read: 3,44
